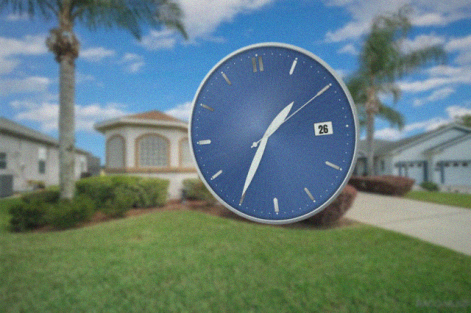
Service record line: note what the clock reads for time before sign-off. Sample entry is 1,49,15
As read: 1,35,10
